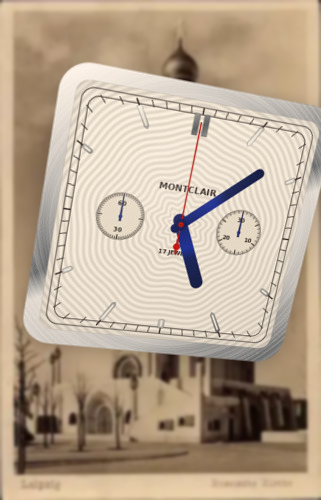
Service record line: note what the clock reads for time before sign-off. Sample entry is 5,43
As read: 5,08
